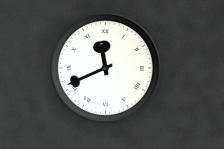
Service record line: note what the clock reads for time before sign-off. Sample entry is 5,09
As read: 11,41
